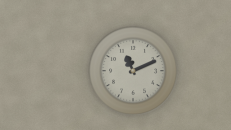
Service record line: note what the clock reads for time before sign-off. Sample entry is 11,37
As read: 11,11
